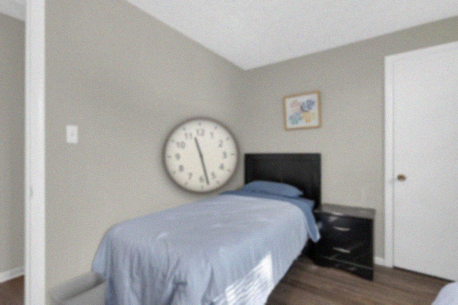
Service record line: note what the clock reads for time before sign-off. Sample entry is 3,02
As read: 11,28
